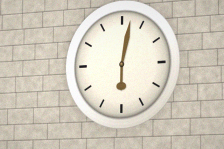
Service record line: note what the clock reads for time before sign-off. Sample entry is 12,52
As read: 6,02
